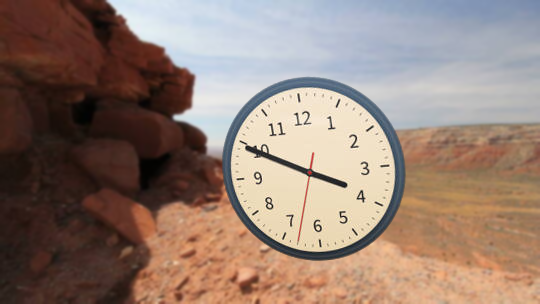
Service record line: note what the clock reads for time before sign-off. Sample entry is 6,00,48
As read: 3,49,33
